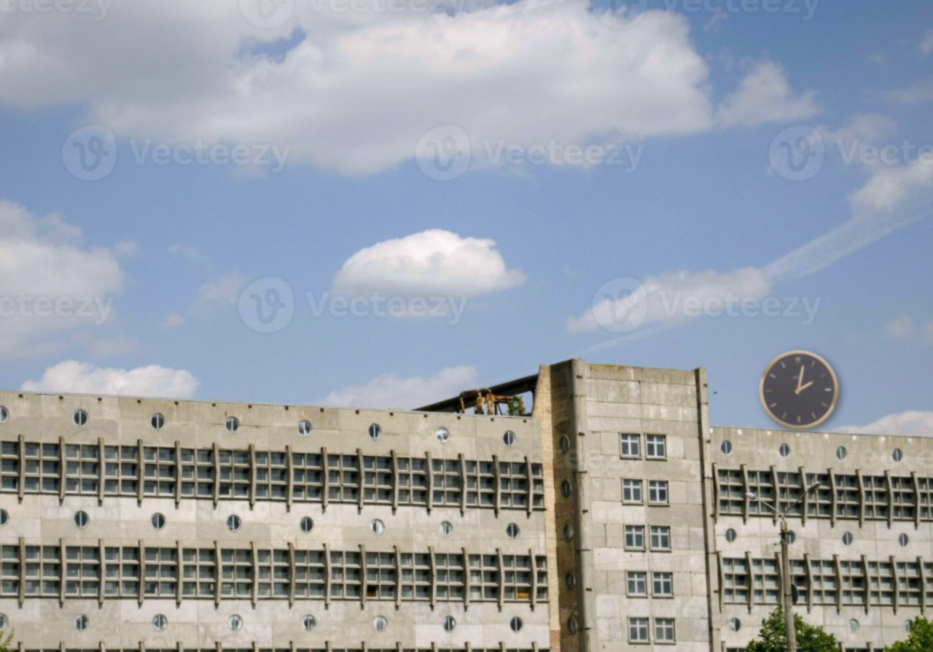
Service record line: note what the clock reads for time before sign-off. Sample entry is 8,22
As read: 2,02
